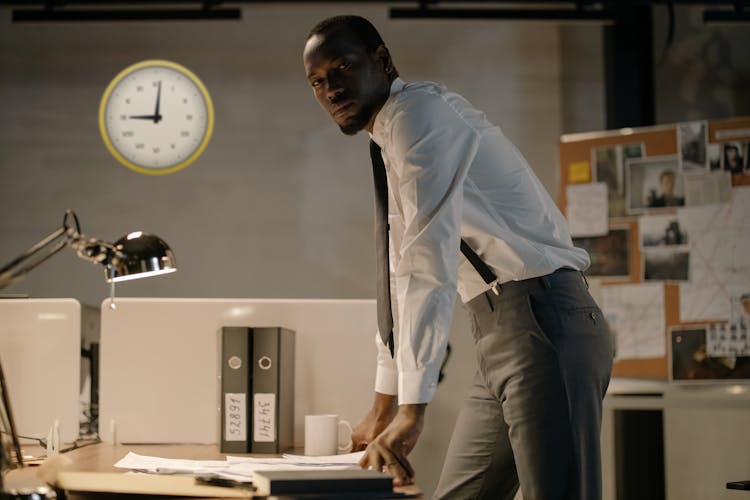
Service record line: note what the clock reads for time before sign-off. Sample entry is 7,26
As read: 9,01
